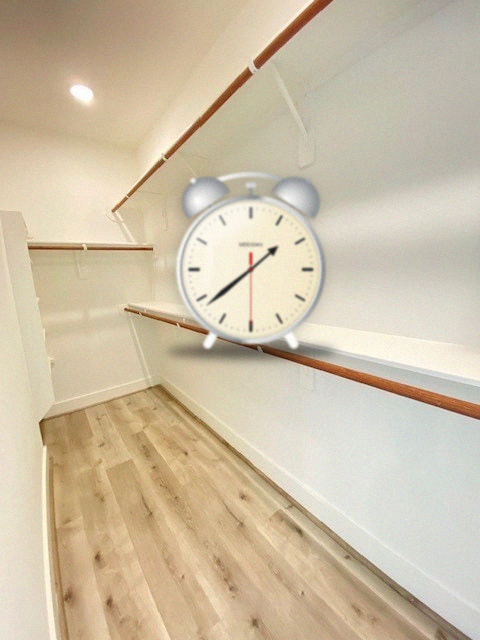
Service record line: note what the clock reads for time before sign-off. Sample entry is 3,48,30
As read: 1,38,30
